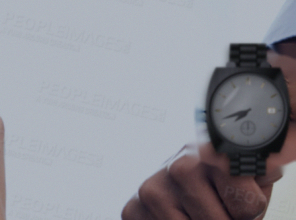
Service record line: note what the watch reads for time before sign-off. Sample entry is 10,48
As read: 7,42
